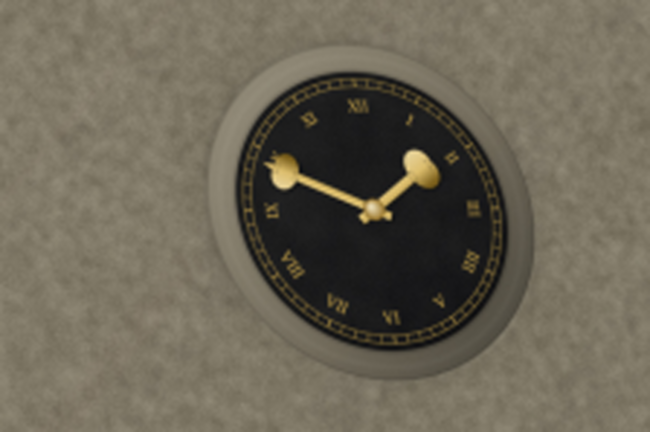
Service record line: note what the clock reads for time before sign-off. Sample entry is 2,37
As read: 1,49
